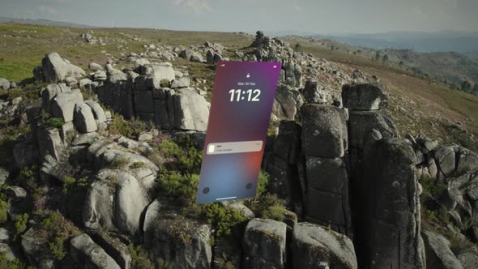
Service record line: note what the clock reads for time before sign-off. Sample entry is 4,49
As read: 11,12
